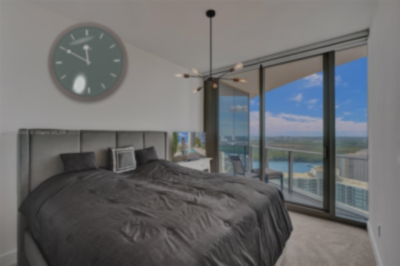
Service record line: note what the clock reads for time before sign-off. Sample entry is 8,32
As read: 11,50
